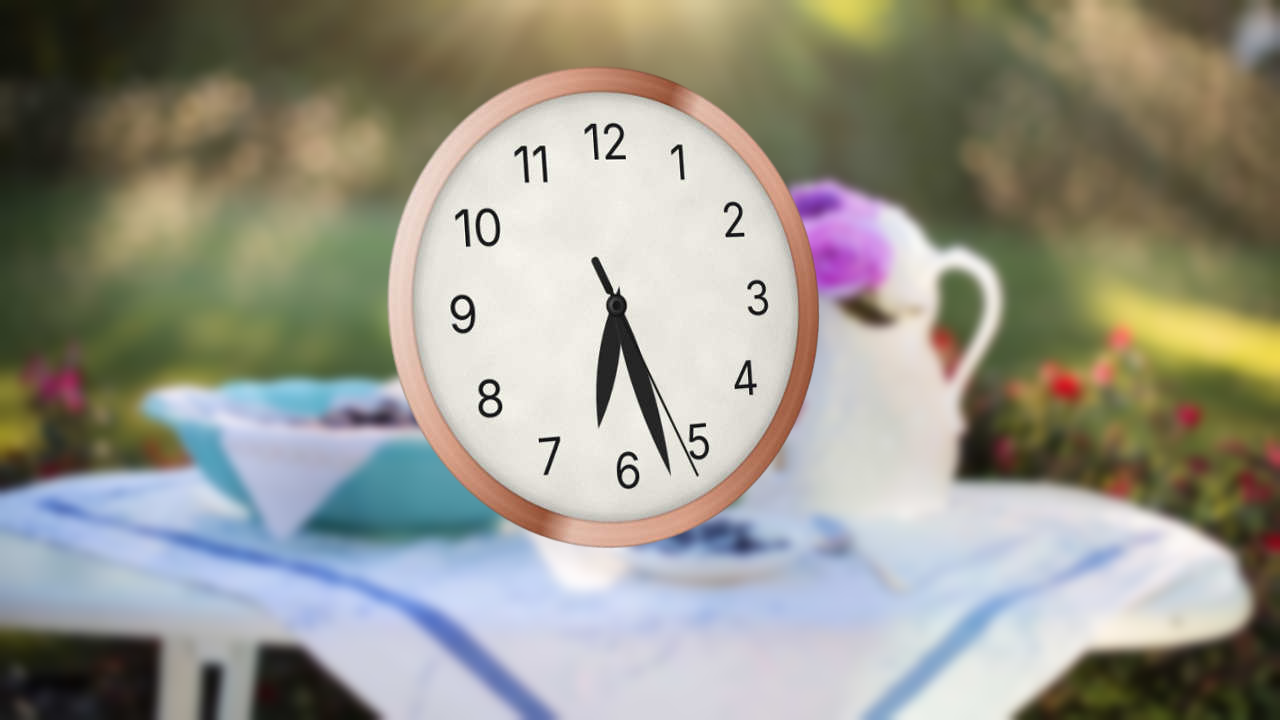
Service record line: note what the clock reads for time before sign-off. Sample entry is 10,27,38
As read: 6,27,26
